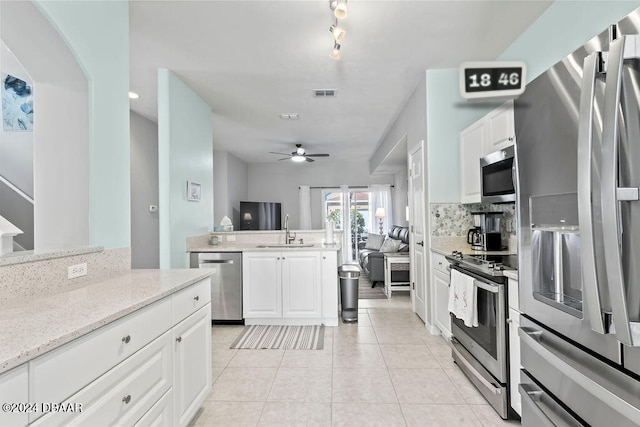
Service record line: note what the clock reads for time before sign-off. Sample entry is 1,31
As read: 18,46
